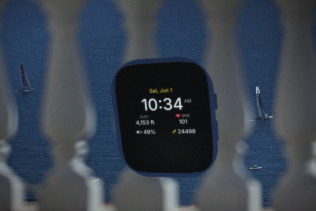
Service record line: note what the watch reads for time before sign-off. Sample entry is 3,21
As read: 10,34
